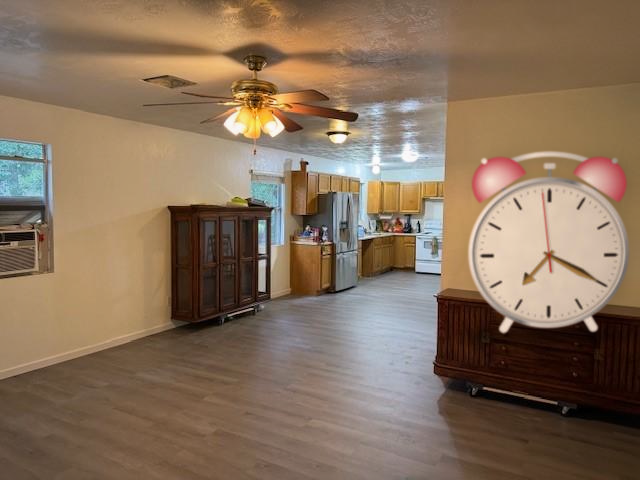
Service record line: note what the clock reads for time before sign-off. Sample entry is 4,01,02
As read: 7,19,59
